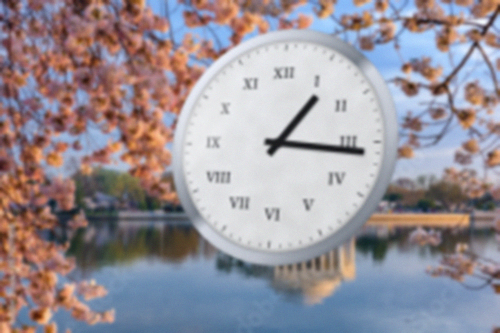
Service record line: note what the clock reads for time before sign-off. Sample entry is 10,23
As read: 1,16
